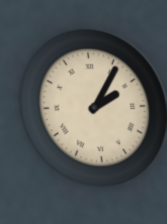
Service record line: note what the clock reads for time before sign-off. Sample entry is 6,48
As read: 2,06
